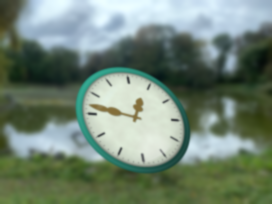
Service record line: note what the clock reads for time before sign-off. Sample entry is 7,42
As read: 12,47
